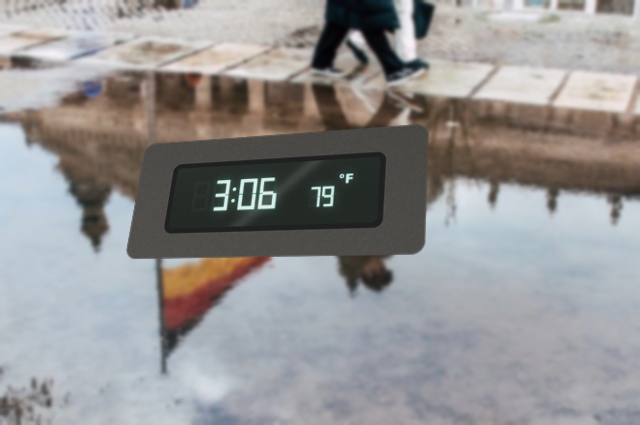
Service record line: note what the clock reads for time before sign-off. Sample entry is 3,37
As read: 3,06
